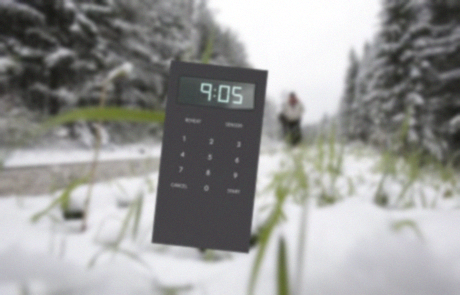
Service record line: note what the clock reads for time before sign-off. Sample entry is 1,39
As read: 9,05
